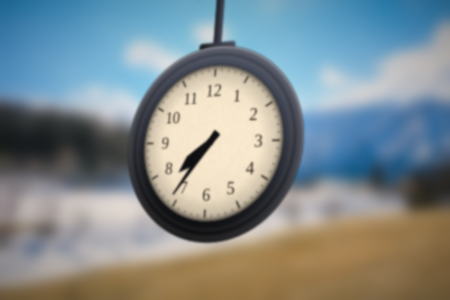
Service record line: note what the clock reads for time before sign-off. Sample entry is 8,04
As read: 7,36
